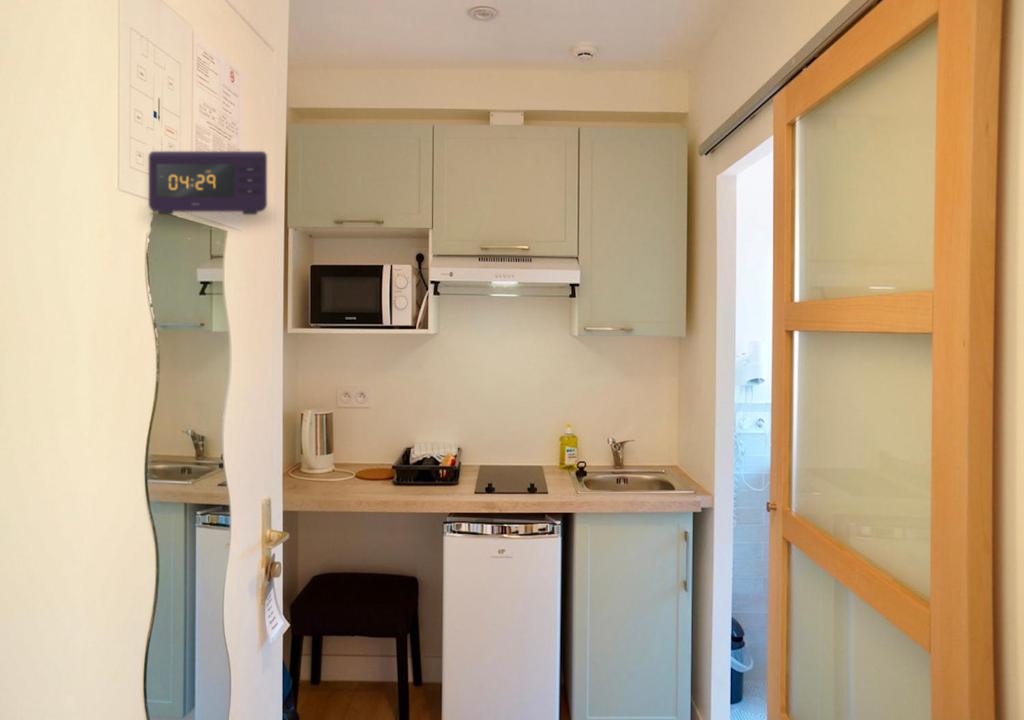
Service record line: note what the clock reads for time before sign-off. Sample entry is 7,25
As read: 4,29
